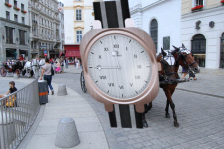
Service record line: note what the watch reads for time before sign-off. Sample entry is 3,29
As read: 11,45
